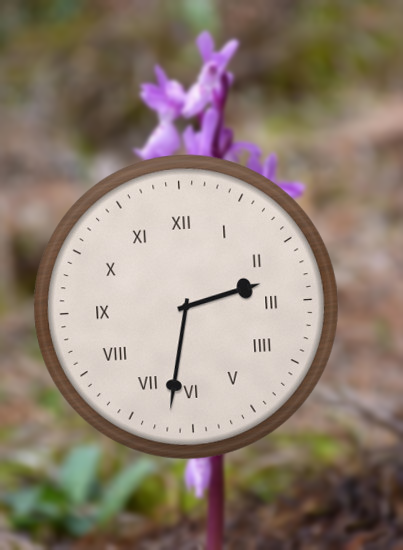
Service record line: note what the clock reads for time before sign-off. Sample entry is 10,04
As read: 2,32
